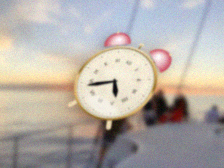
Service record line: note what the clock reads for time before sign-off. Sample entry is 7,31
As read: 4,39
